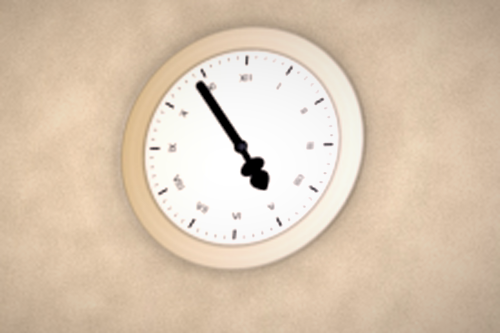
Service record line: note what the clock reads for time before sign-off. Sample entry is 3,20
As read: 4,54
